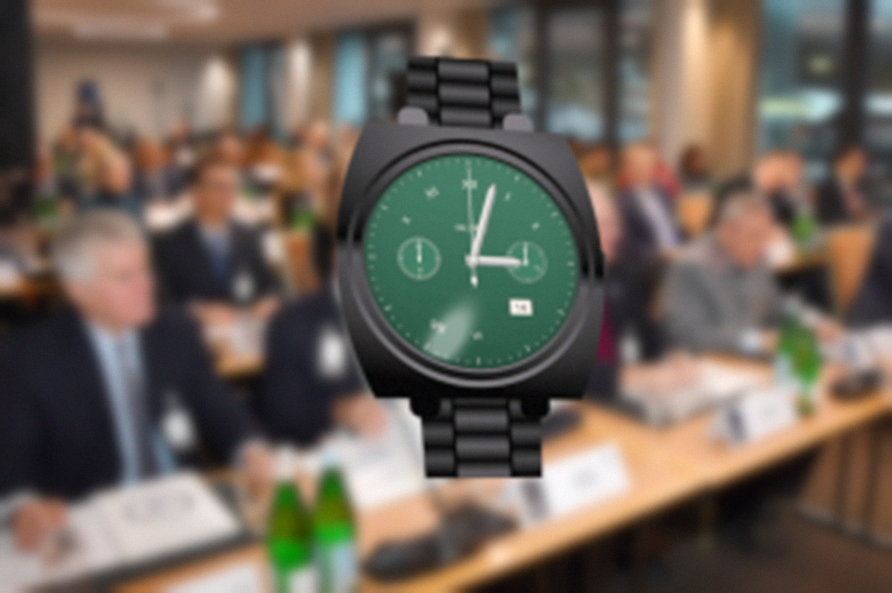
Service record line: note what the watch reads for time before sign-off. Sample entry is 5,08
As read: 3,03
